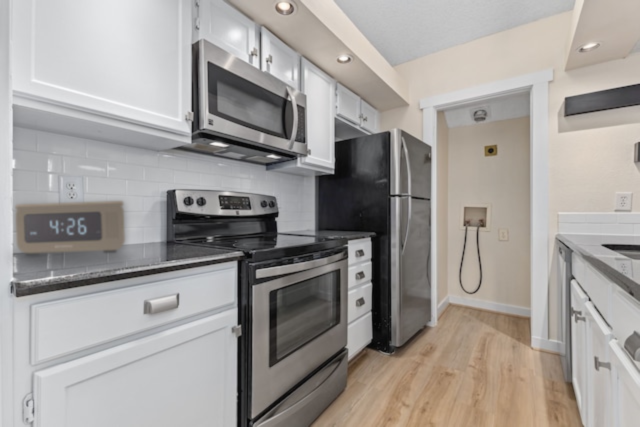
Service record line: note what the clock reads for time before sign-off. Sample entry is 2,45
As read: 4,26
